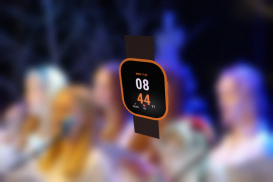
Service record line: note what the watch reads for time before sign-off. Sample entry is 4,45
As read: 8,44
